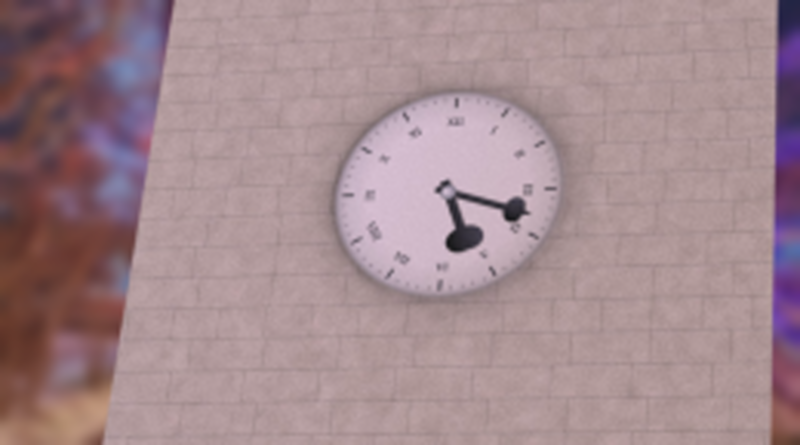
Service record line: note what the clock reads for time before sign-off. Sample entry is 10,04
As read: 5,18
